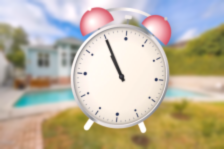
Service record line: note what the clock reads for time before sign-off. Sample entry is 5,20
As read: 10,55
